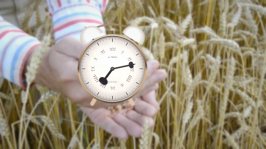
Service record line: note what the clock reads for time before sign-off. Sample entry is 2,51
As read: 7,13
